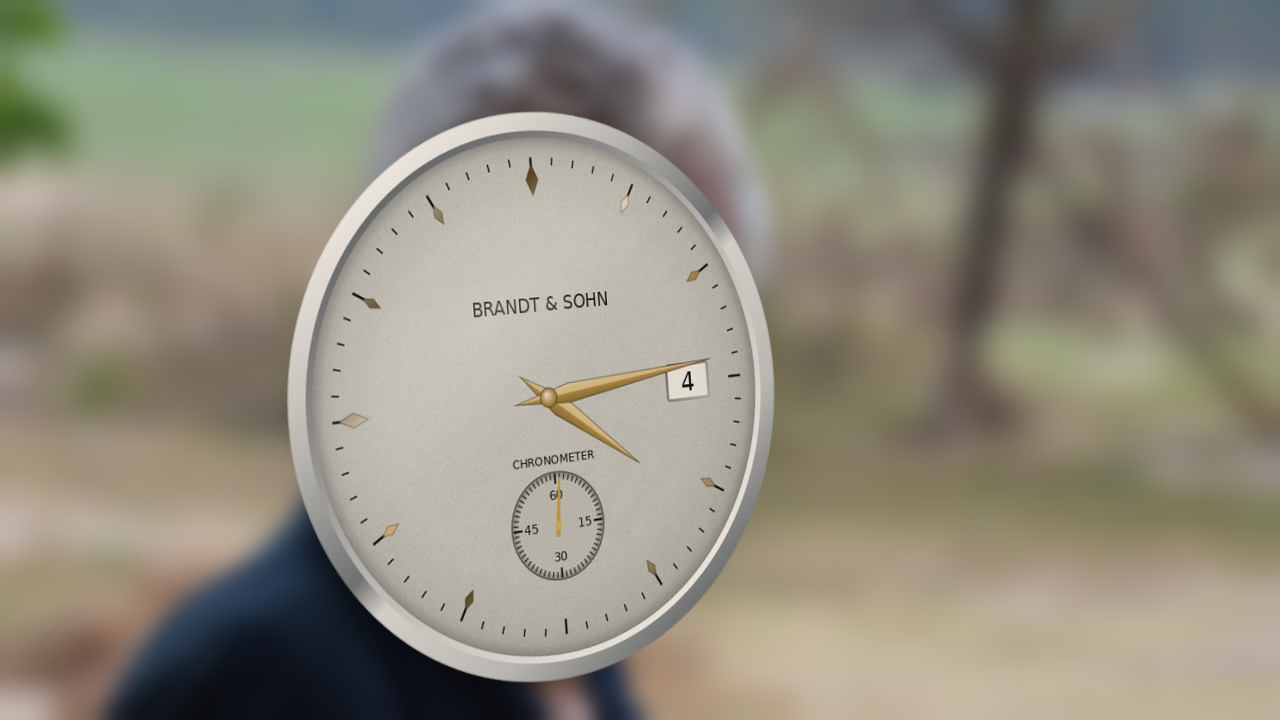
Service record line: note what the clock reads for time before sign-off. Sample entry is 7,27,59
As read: 4,14,01
